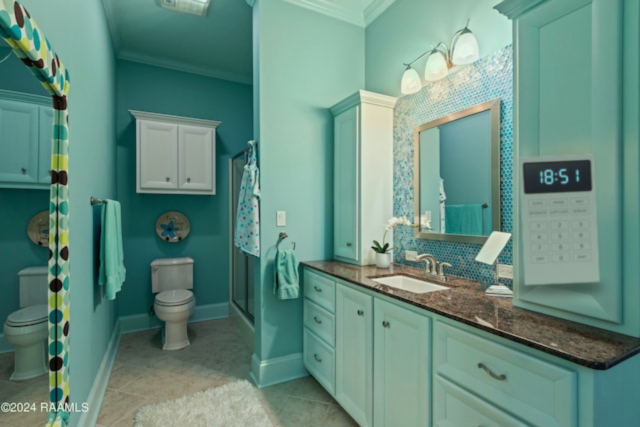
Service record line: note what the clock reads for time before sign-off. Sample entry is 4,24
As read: 18,51
